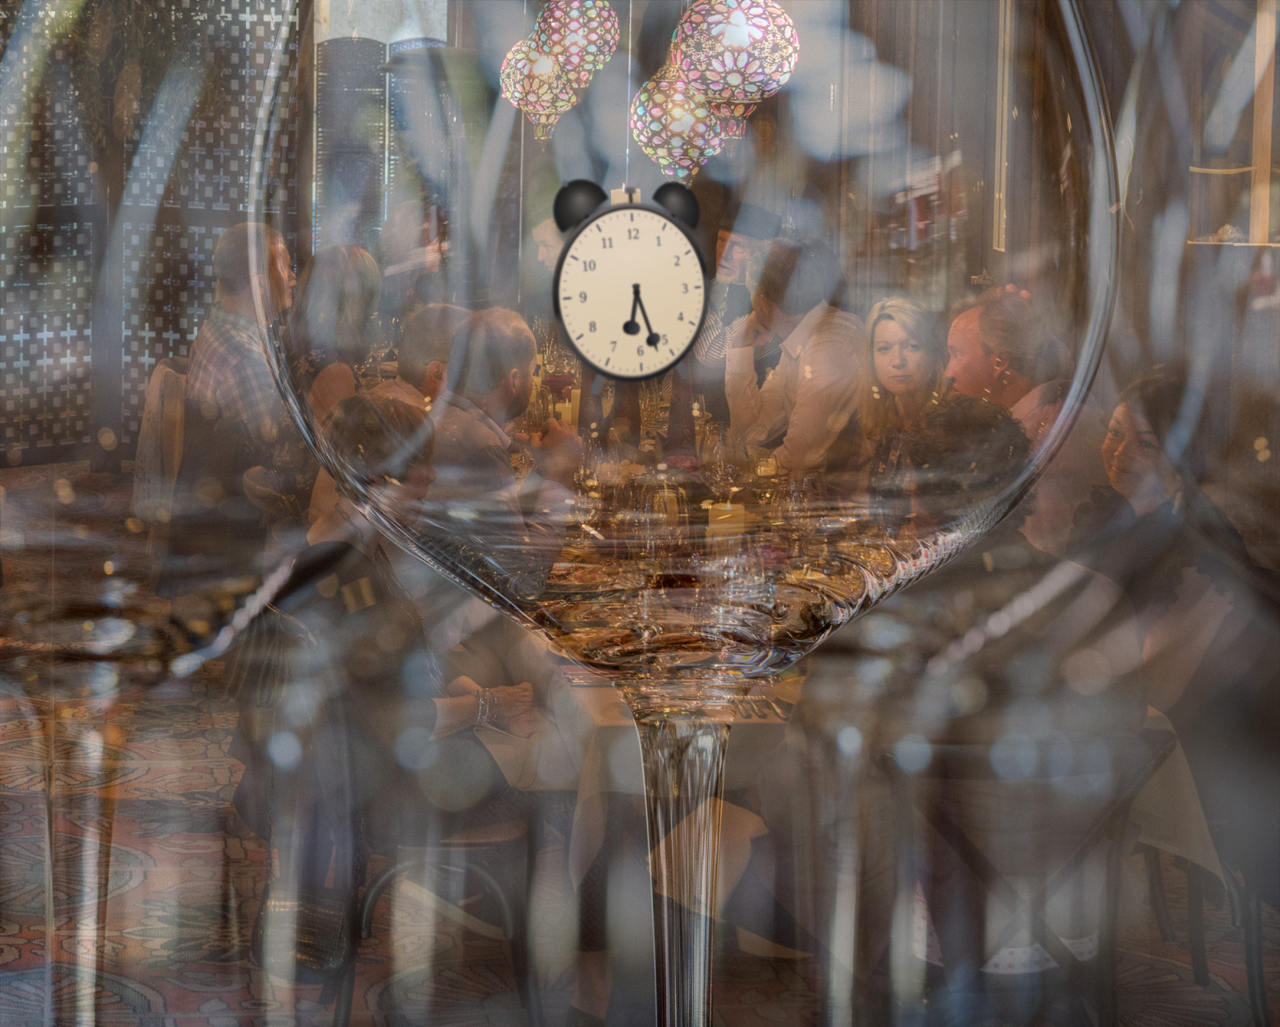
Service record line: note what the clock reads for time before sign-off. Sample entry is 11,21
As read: 6,27
